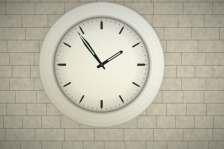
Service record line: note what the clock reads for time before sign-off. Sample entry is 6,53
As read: 1,54
